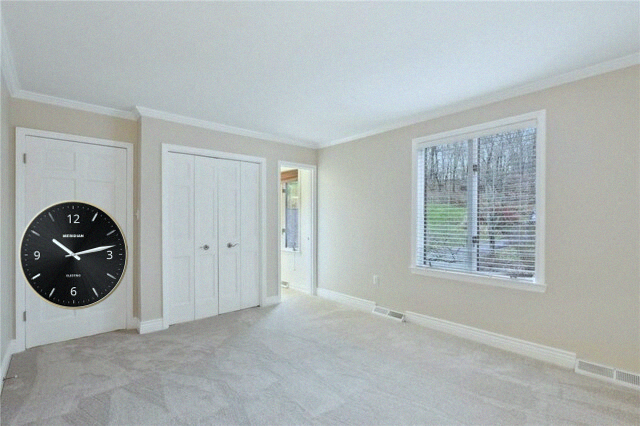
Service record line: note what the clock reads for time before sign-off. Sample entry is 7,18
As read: 10,13
